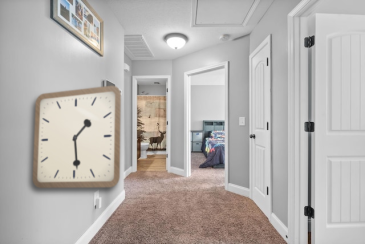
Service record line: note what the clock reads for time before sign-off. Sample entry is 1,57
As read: 1,29
